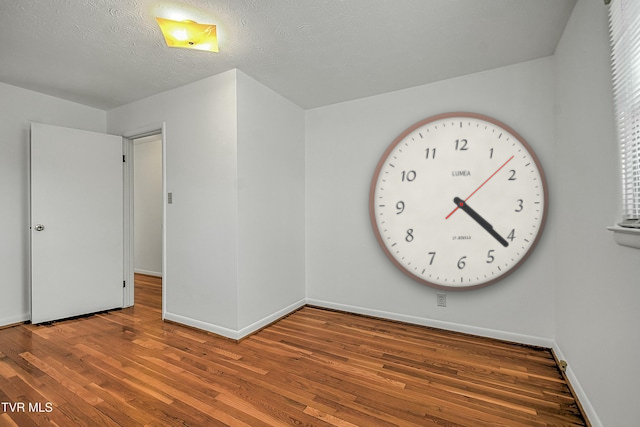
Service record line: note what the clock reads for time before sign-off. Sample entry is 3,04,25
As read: 4,22,08
